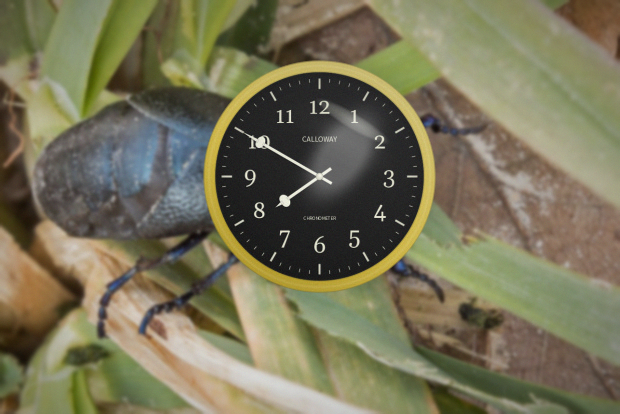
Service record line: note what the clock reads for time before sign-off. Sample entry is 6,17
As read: 7,50
